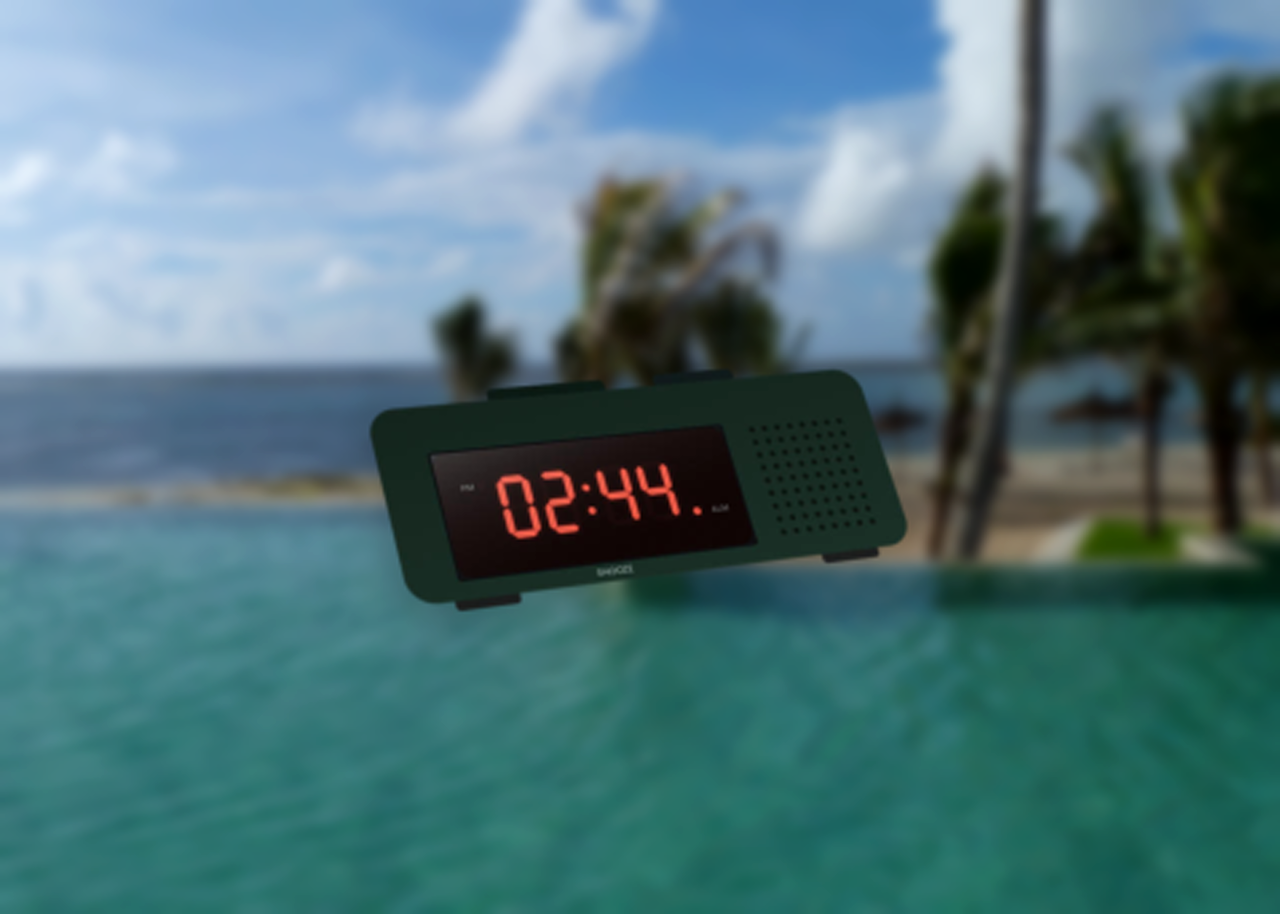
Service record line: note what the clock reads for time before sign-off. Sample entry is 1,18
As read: 2,44
